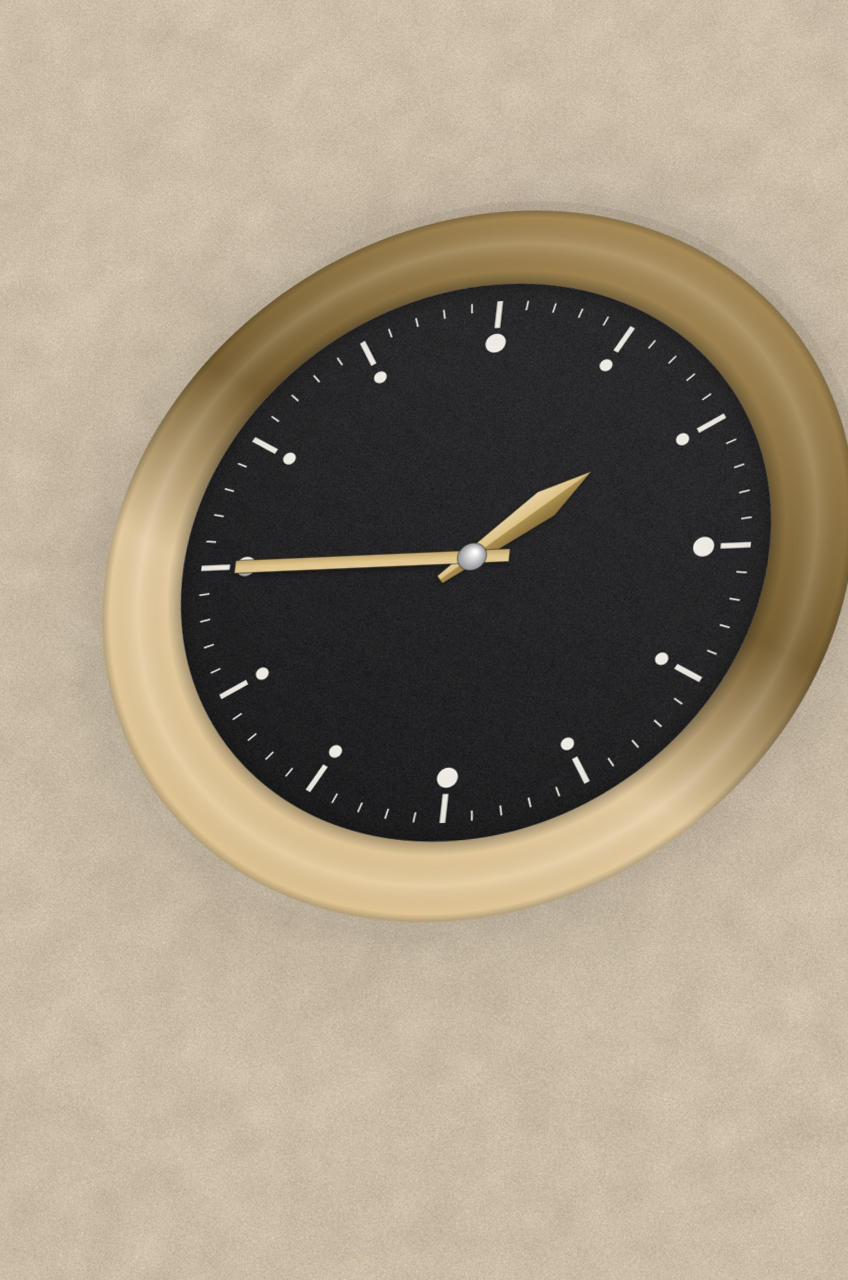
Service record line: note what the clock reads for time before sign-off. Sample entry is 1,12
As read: 1,45
